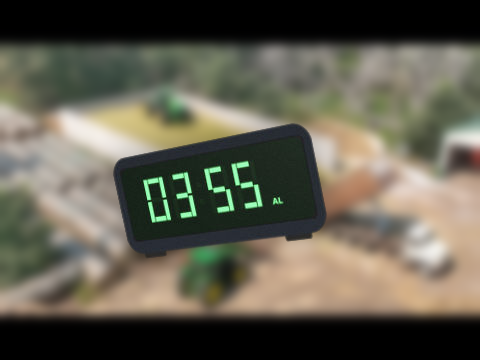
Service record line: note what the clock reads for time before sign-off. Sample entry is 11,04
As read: 3,55
